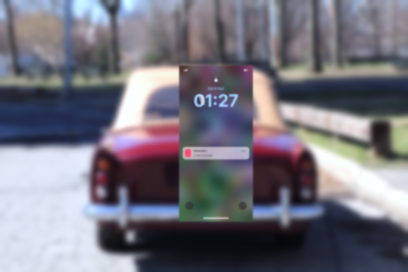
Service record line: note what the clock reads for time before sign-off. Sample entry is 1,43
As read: 1,27
